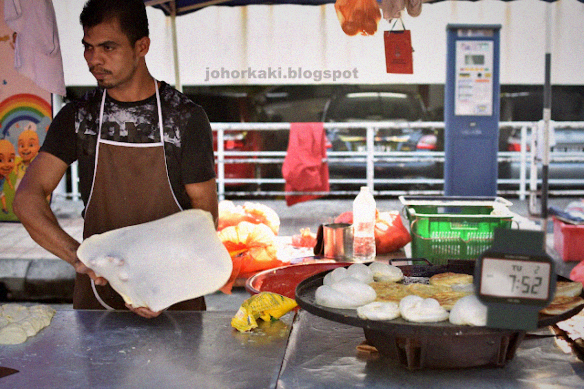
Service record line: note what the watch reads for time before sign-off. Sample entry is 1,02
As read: 7,52
